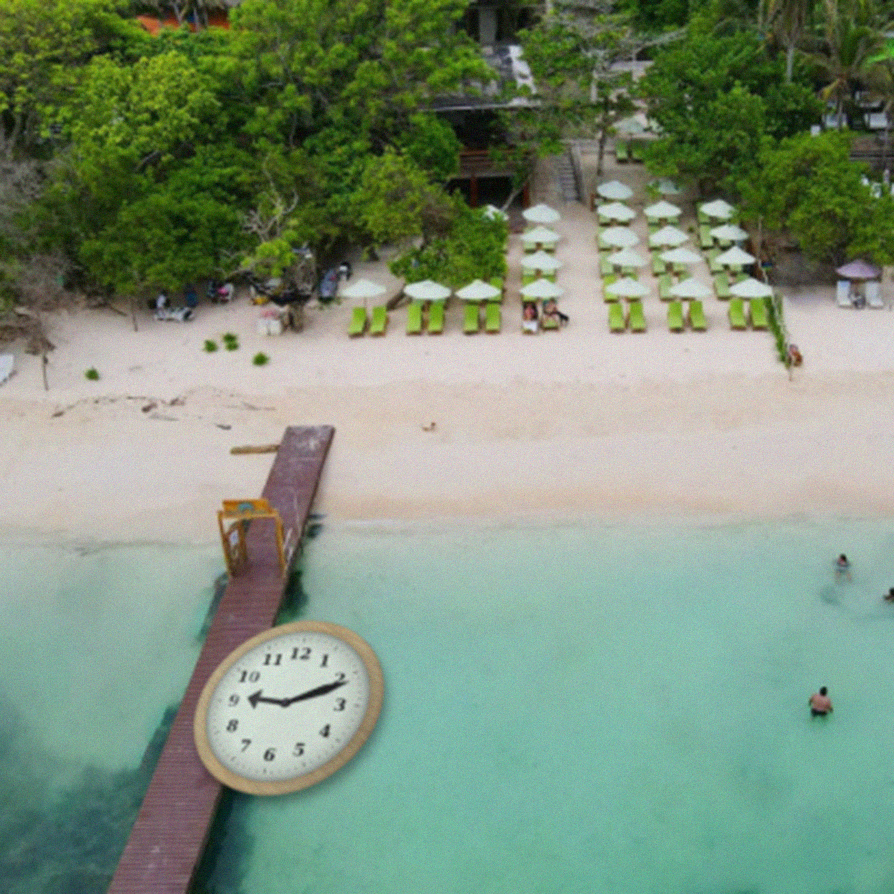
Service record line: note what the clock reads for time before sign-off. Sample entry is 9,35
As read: 9,11
